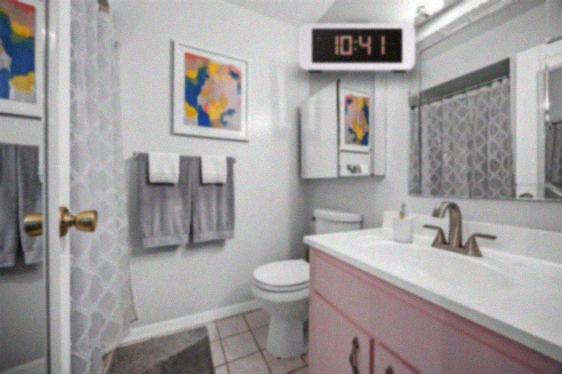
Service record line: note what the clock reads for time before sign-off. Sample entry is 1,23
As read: 10,41
